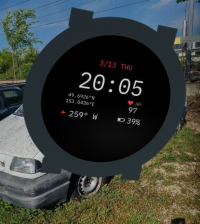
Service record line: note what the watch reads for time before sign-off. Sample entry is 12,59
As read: 20,05
